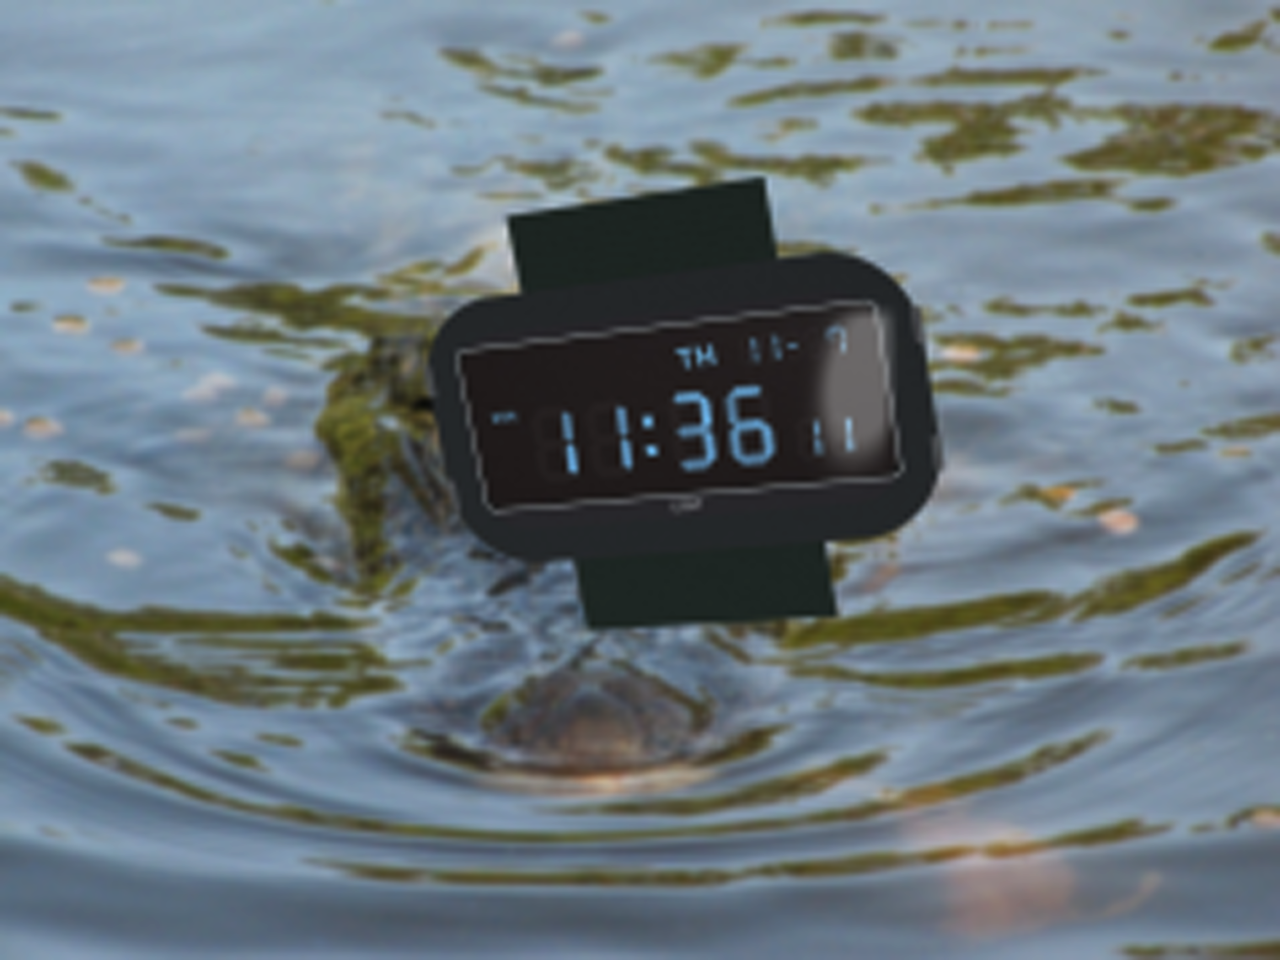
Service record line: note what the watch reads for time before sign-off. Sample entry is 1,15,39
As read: 11,36,11
